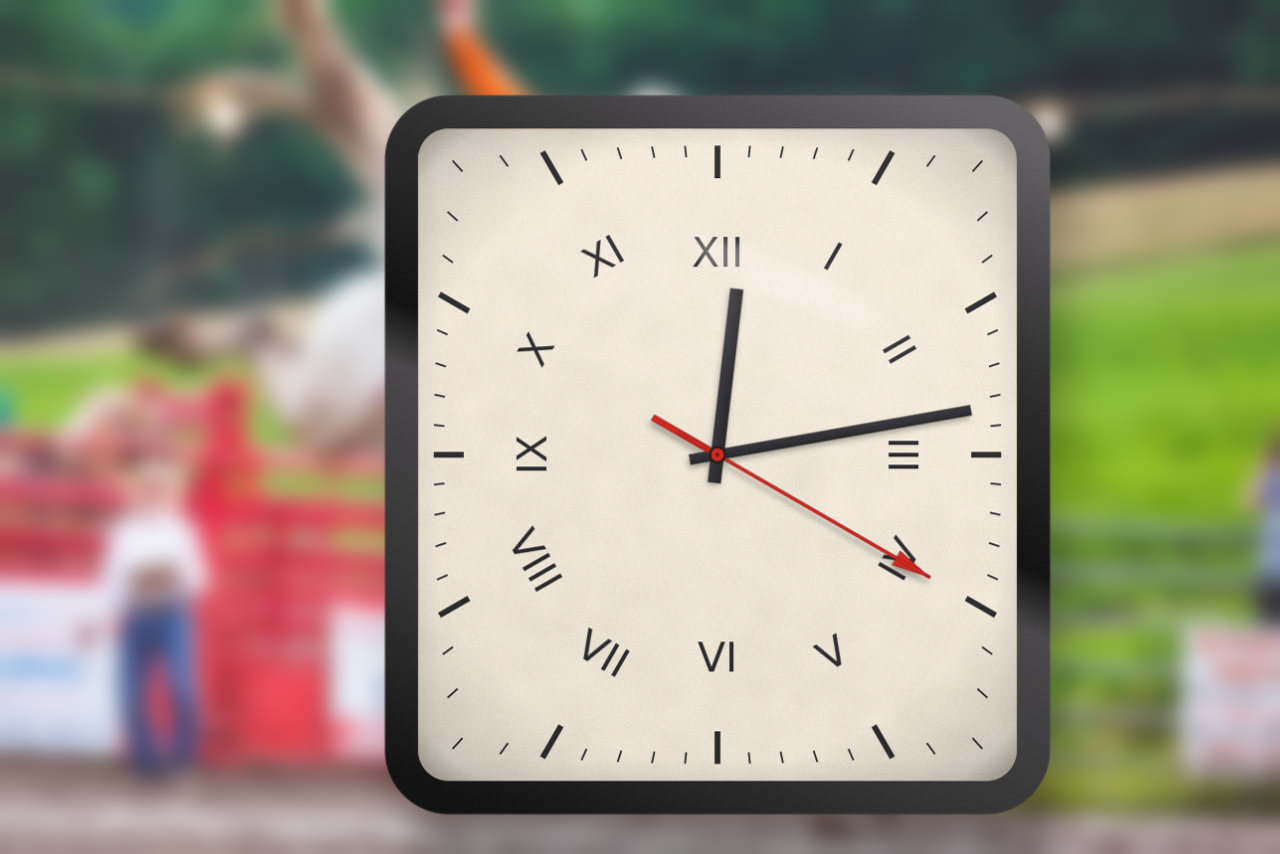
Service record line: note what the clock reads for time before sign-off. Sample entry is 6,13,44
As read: 12,13,20
